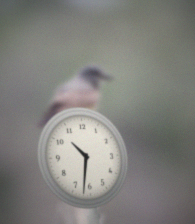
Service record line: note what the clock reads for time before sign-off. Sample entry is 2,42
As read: 10,32
